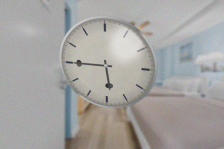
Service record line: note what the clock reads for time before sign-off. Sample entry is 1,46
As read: 5,45
